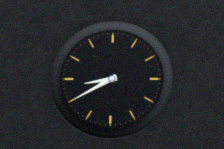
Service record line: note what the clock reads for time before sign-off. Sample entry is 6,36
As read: 8,40
